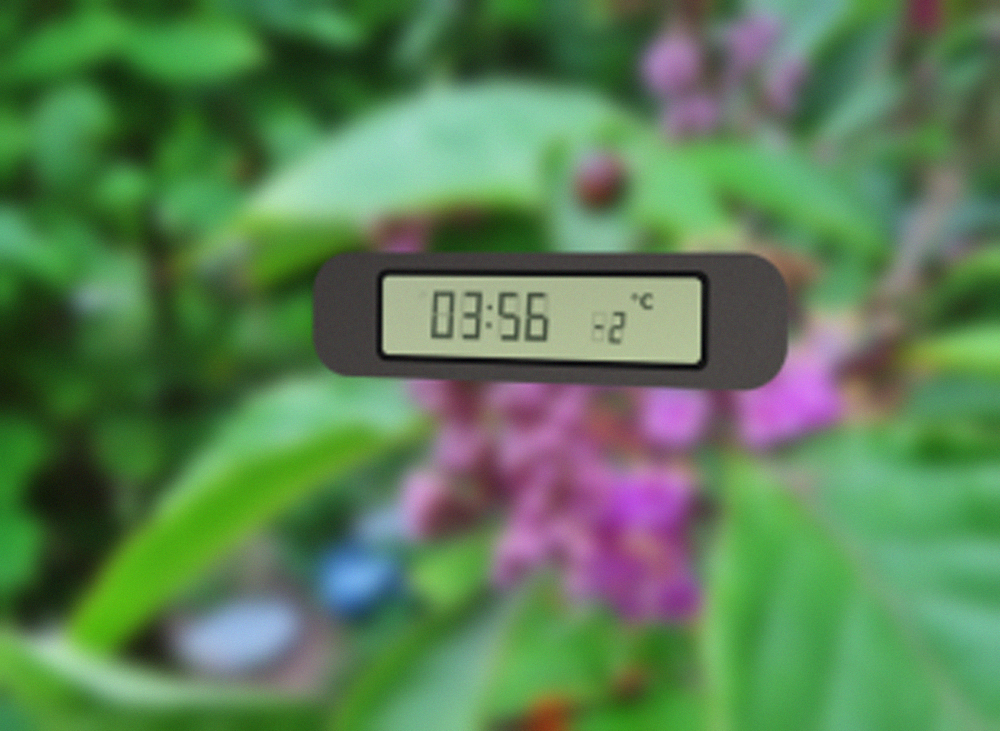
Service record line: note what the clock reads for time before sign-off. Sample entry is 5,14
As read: 3,56
